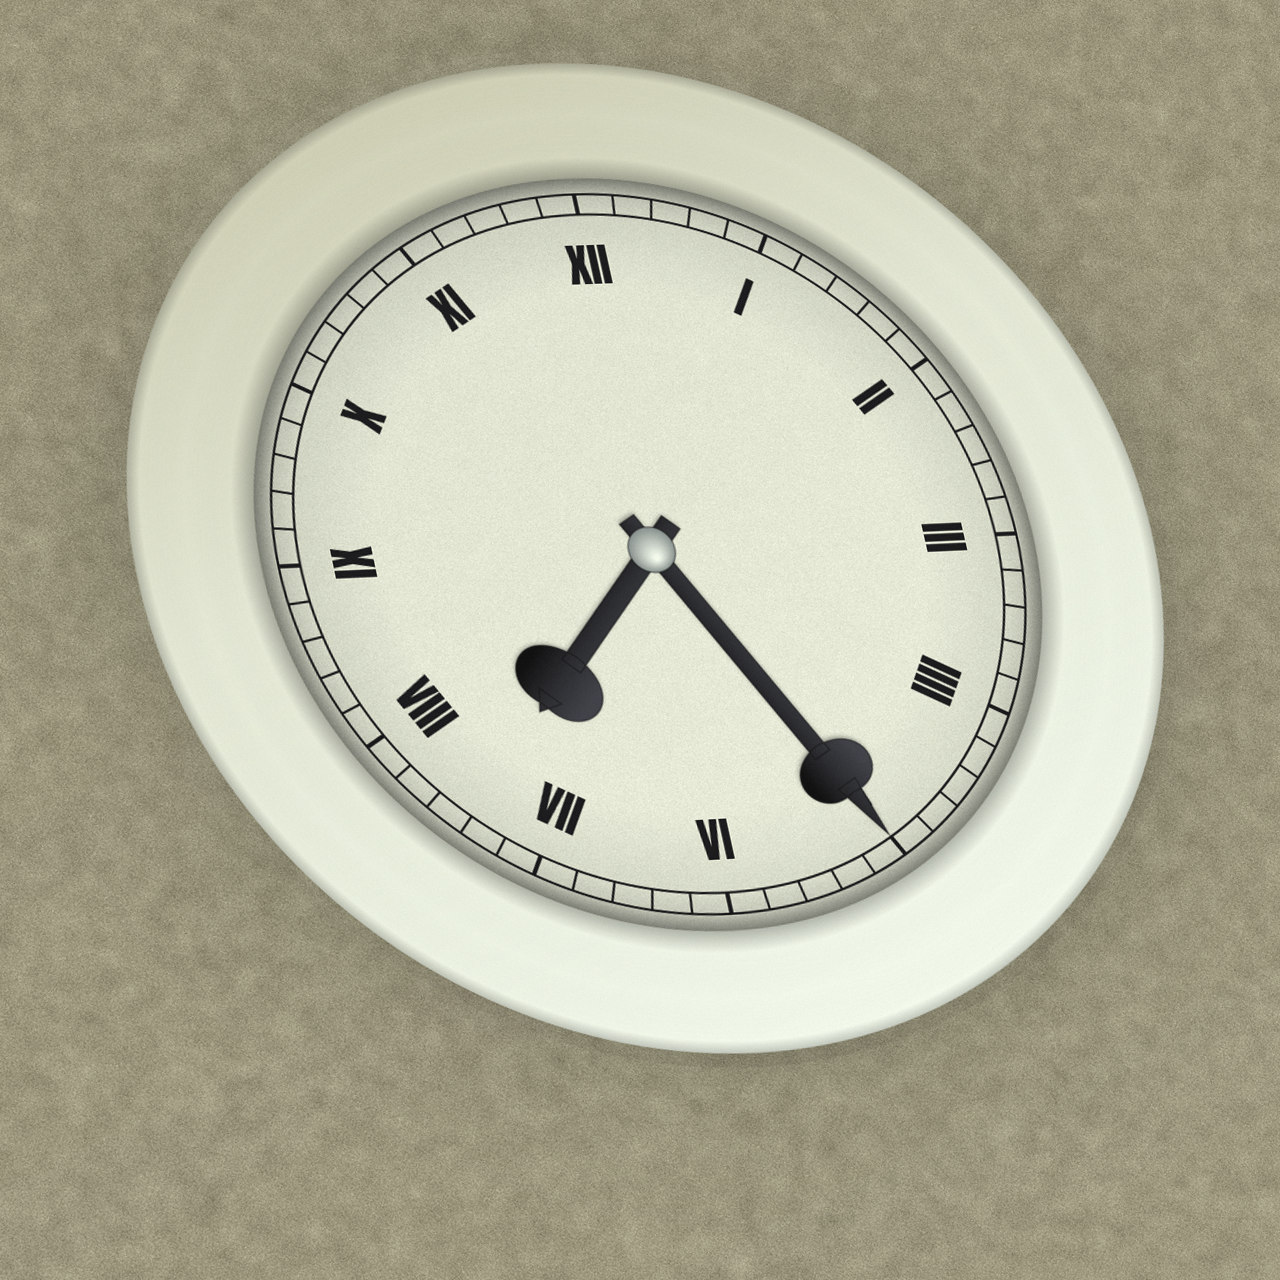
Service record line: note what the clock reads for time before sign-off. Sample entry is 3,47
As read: 7,25
